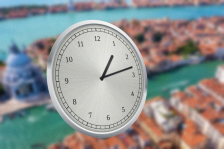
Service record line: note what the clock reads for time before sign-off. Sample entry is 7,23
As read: 1,13
